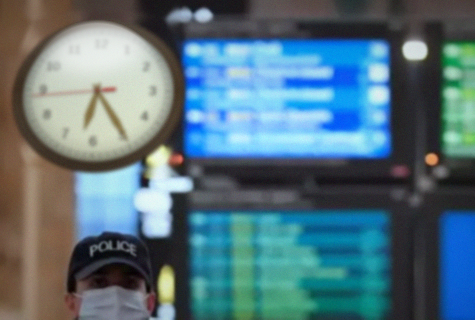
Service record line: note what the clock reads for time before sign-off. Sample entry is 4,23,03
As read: 6,24,44
